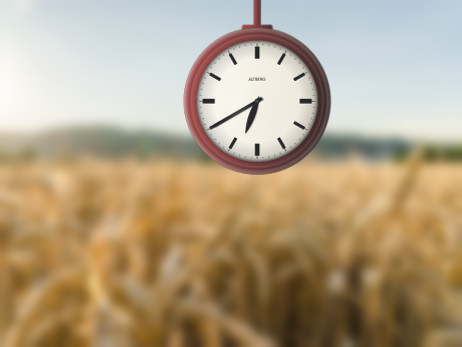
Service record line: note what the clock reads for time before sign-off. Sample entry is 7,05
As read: 6,40
